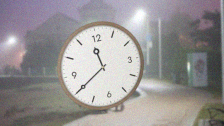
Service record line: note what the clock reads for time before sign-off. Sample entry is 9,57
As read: 11,40
